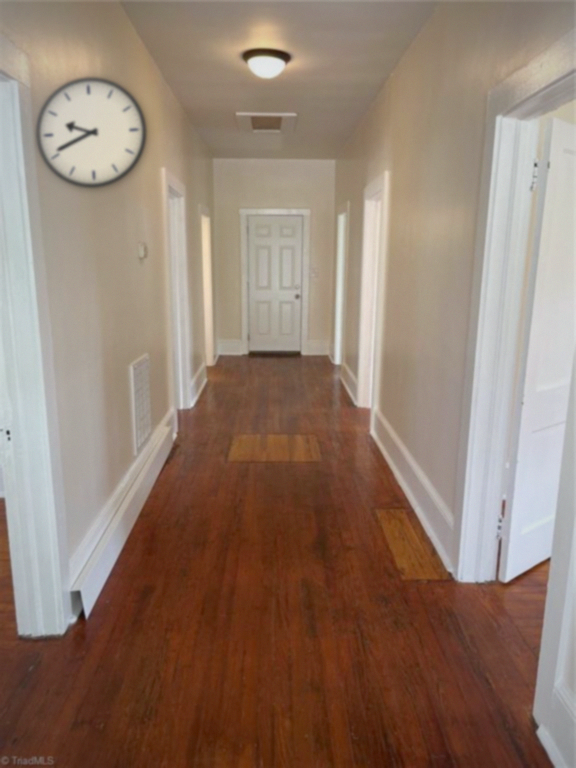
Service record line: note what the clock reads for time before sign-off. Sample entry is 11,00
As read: 9,41
